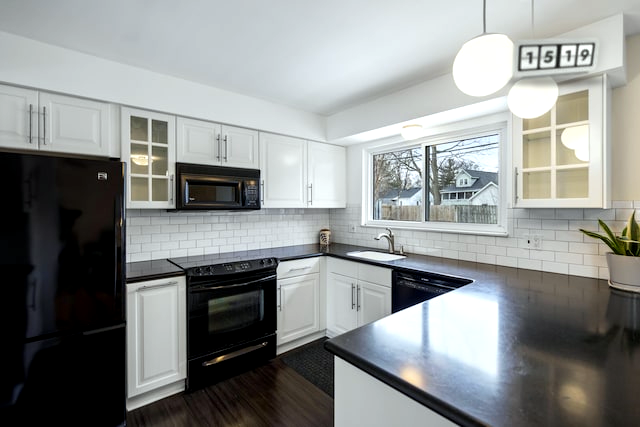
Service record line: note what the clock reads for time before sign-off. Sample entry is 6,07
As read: 15,19
